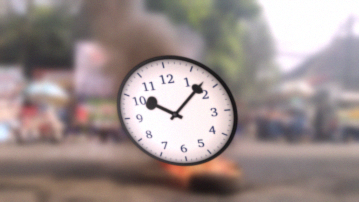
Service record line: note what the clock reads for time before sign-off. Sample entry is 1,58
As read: 10,08
